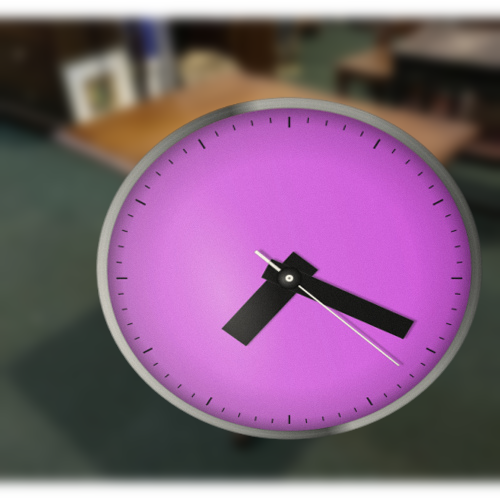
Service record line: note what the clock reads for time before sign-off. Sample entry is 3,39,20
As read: 7,19,22
